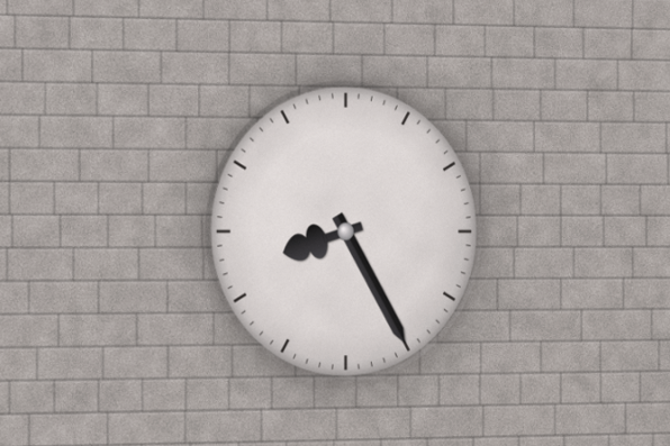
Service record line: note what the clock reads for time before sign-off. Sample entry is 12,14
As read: 8,25
